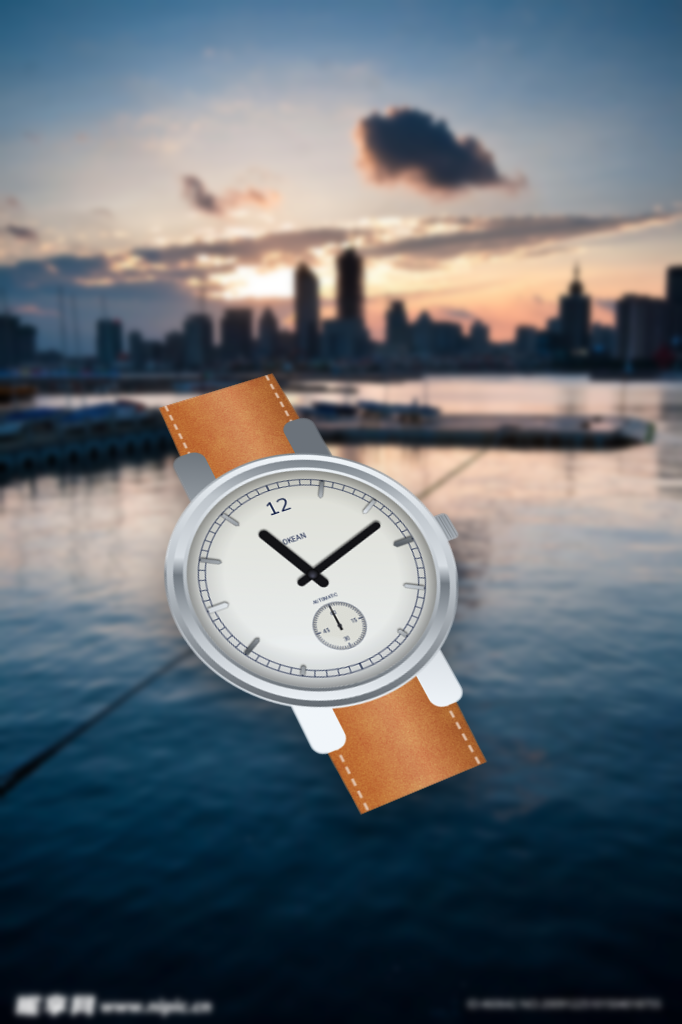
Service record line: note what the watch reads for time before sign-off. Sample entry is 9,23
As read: 11,12
